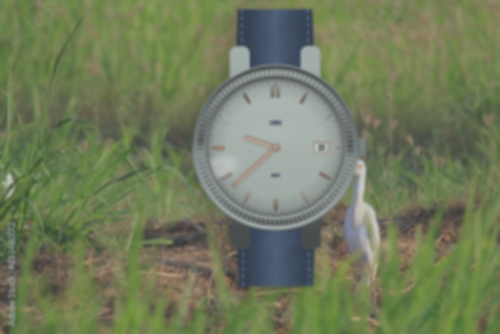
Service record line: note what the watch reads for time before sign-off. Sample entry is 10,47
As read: 9,38
